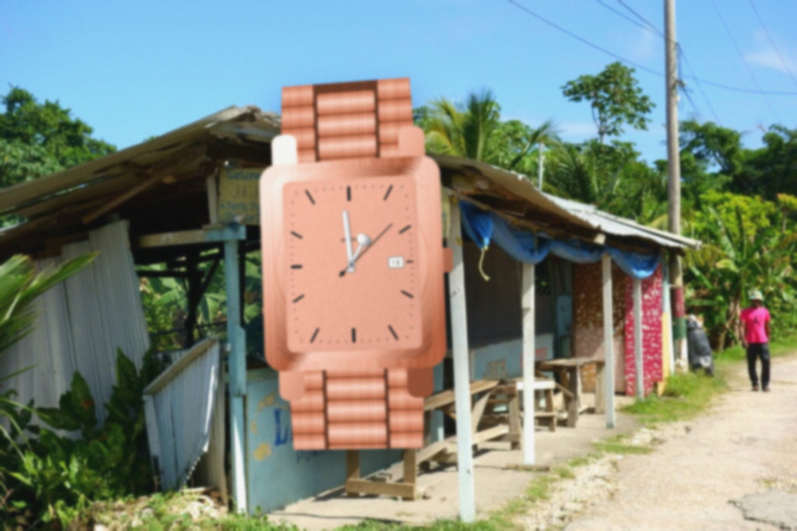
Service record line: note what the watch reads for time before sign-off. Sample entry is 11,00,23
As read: 12,59,08
